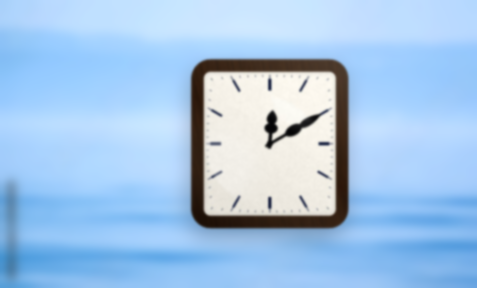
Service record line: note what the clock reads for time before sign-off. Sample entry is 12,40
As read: 12,10
